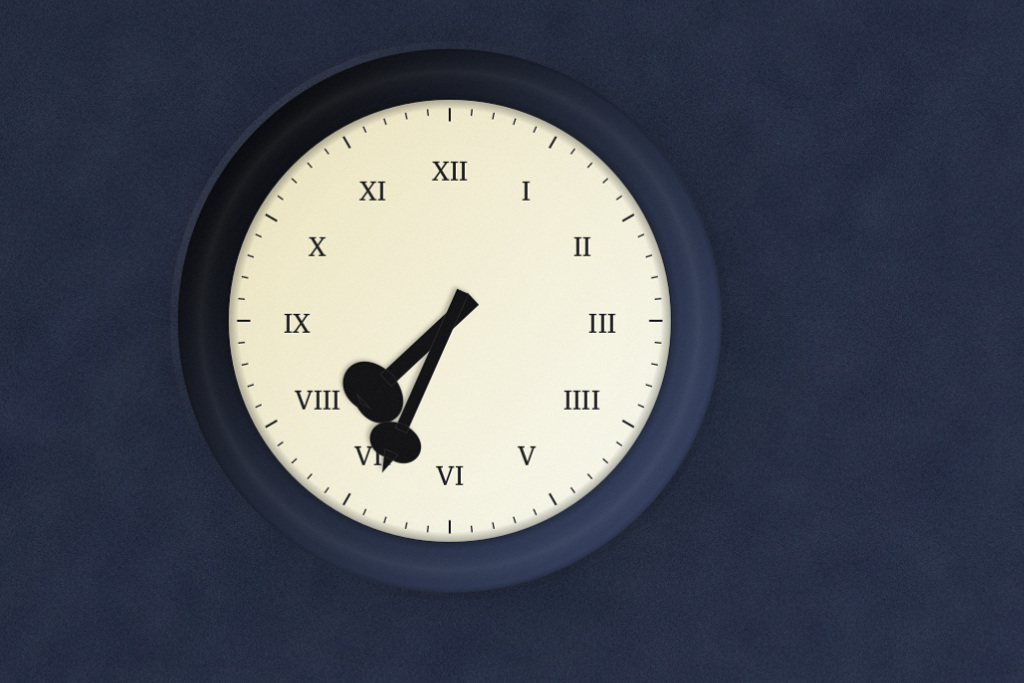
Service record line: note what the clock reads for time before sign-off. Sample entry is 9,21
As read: 7,34
